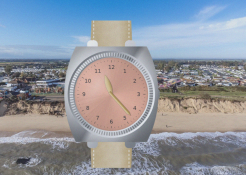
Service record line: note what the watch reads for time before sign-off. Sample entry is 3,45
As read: 11,23
